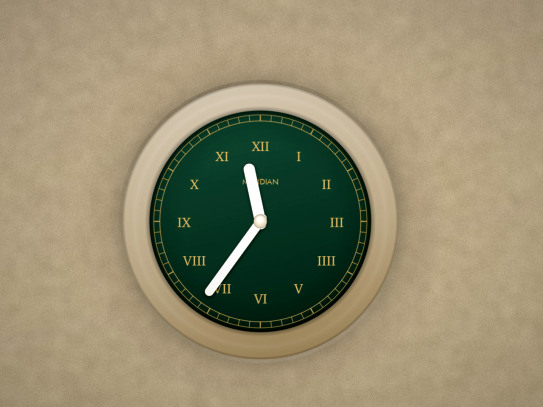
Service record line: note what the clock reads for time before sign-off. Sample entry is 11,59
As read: 11,36
